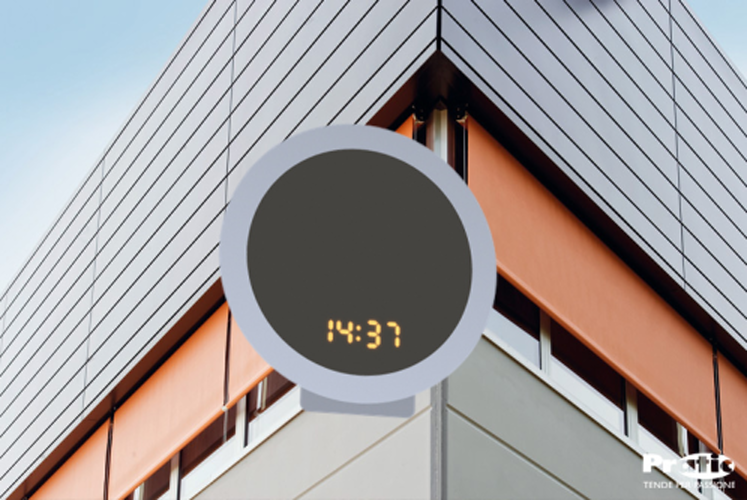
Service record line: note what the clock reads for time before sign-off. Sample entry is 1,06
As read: 14,37
